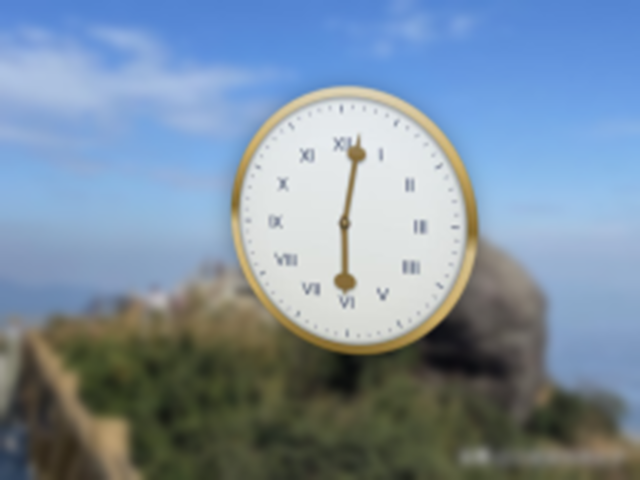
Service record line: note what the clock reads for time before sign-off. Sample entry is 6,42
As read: 6,02
